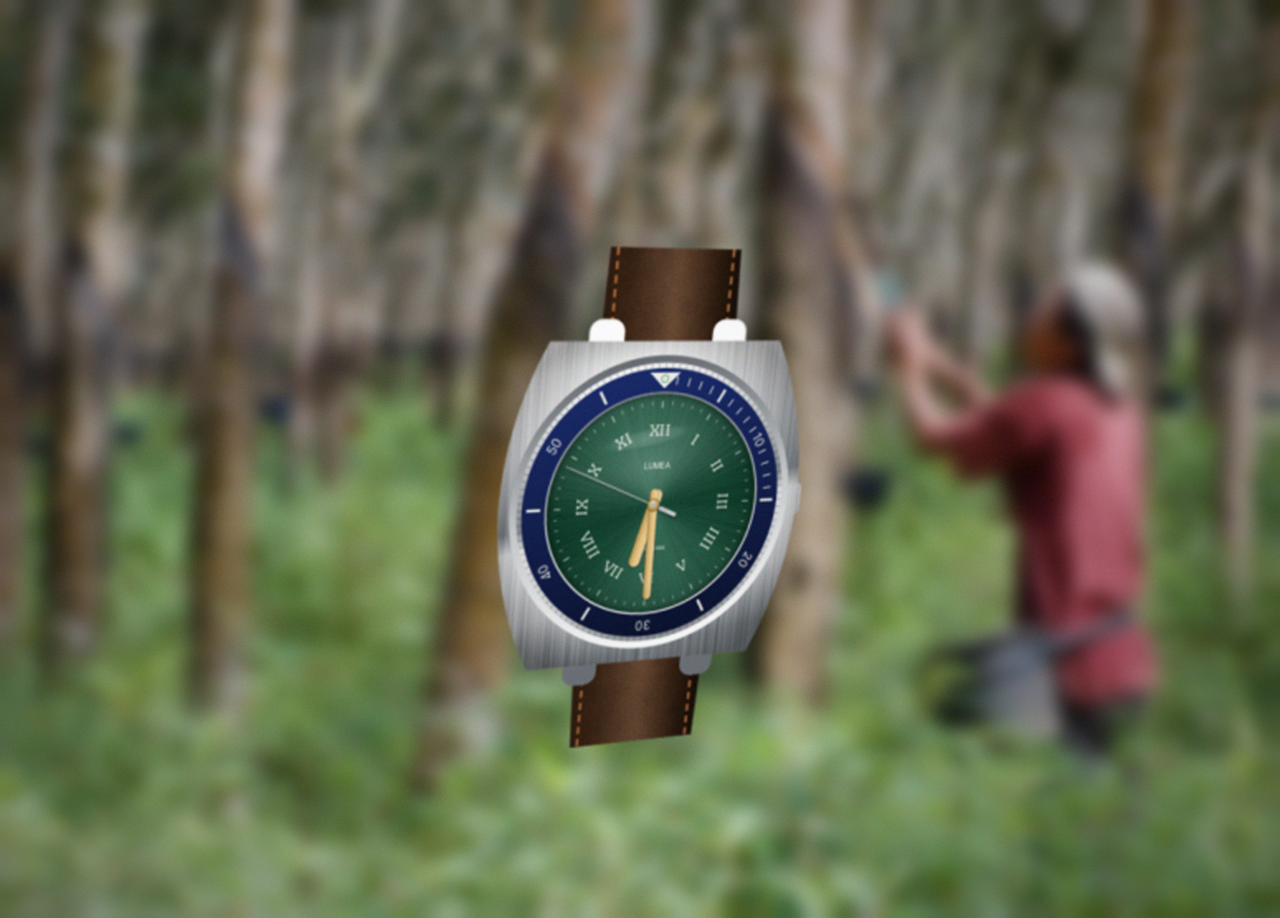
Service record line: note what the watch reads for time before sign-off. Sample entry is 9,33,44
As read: 6,29,49
